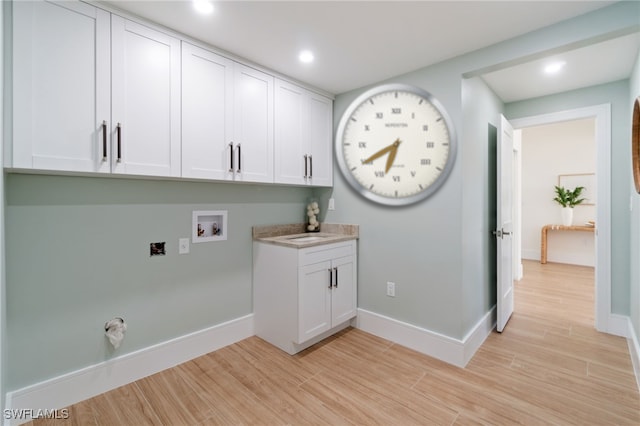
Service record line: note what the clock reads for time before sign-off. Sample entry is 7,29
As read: 6,40
